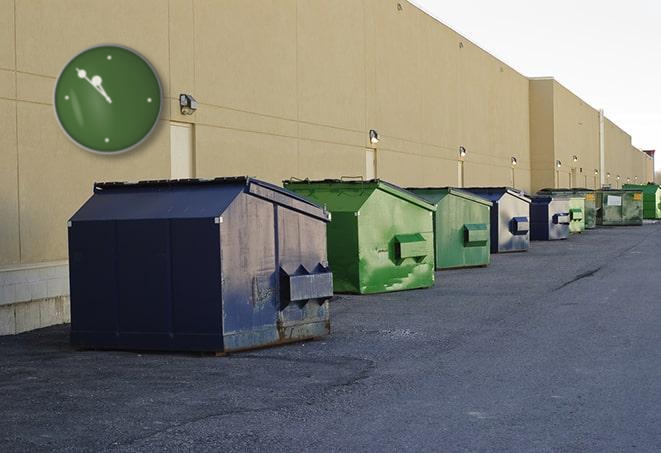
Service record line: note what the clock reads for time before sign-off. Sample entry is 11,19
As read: 10,52
